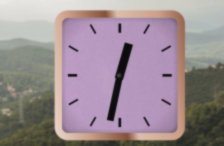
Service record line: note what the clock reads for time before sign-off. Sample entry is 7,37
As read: 12,32
